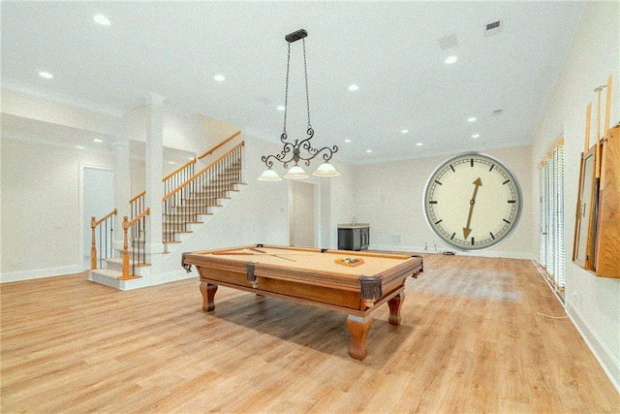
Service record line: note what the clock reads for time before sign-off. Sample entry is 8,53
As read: 12,32
